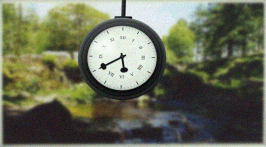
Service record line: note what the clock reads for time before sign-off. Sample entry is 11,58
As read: 5,40
